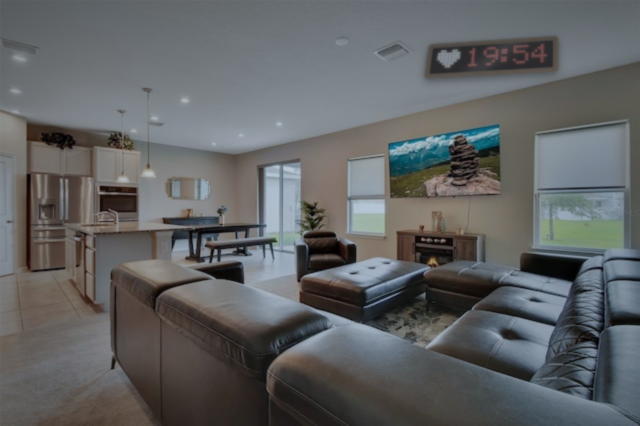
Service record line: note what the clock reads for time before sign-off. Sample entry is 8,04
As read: 19,54
